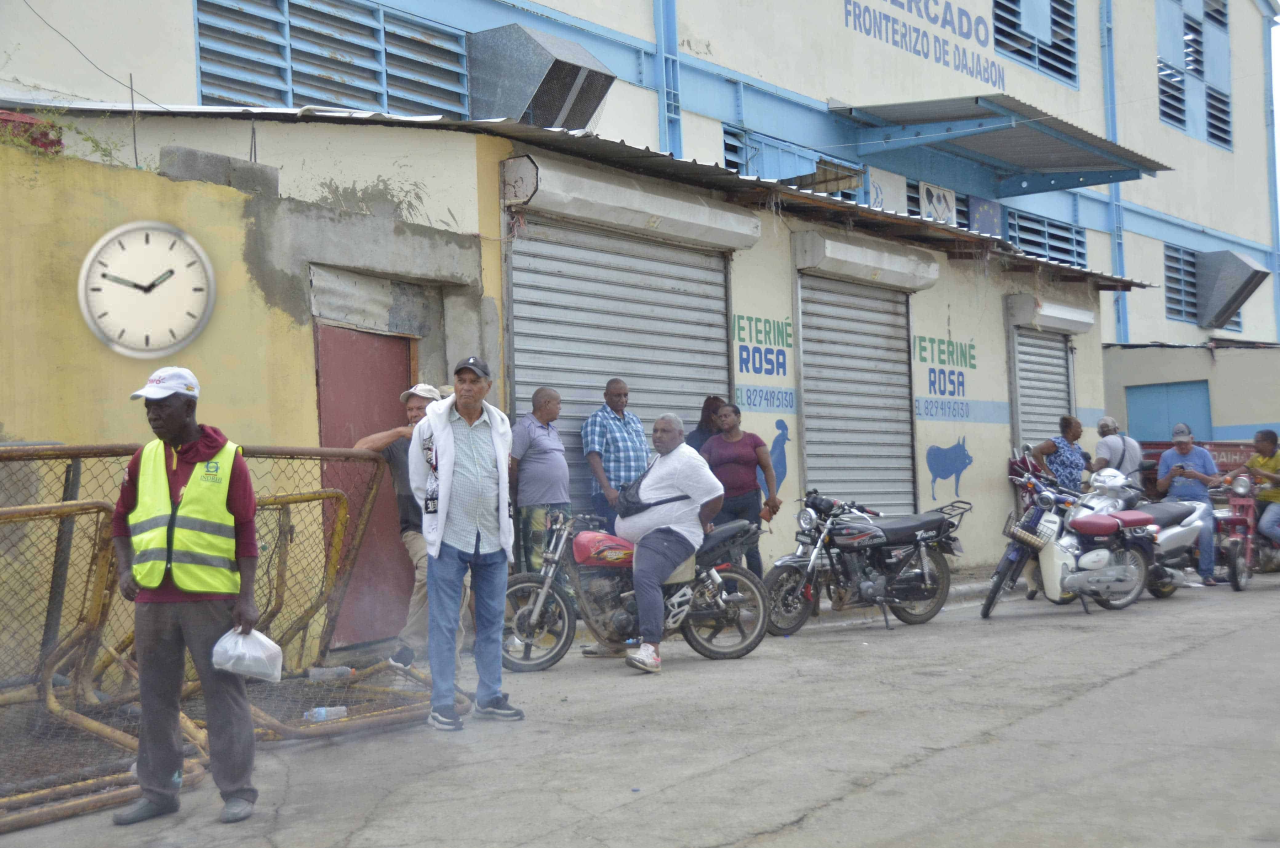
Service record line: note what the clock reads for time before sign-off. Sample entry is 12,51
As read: 1,48
